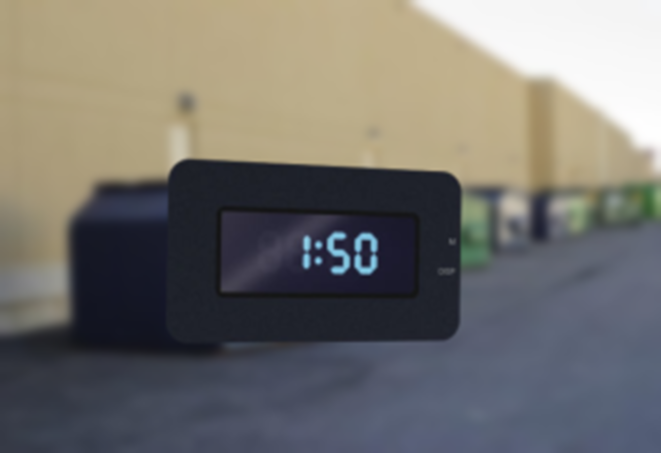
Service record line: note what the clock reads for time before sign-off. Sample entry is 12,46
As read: 1,50
